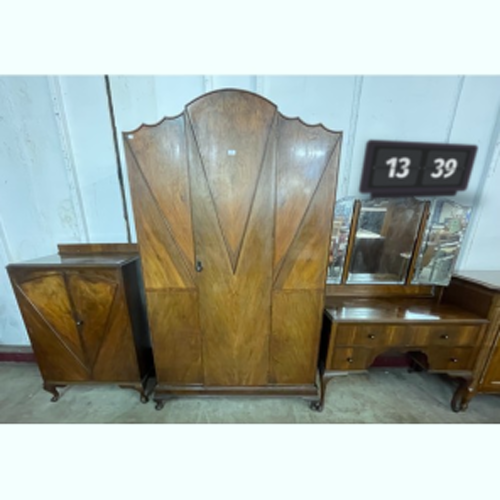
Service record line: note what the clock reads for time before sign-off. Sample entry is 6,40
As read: 13,39
